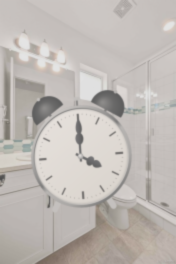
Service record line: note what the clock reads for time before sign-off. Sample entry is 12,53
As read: 4,00
